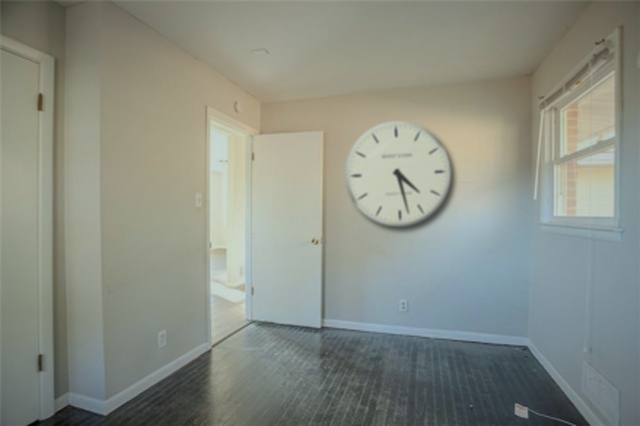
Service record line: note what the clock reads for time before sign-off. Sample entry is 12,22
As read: 4,28
